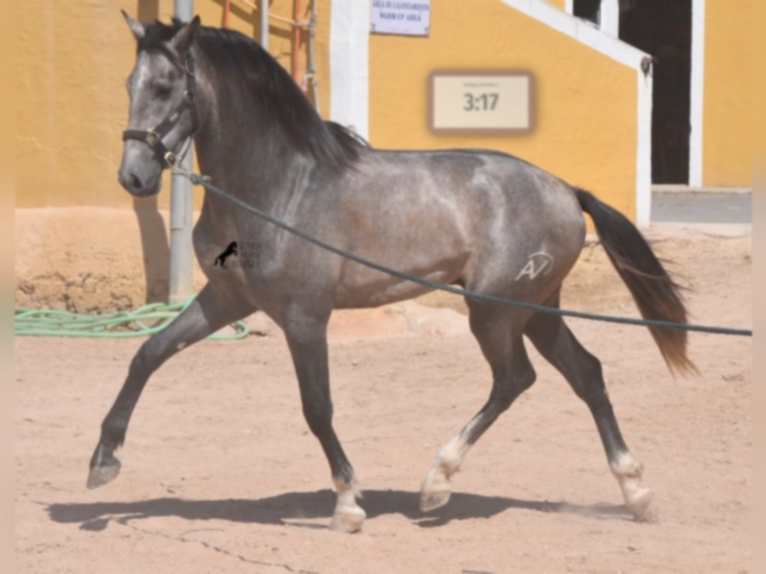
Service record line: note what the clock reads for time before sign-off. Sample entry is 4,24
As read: 3,17
